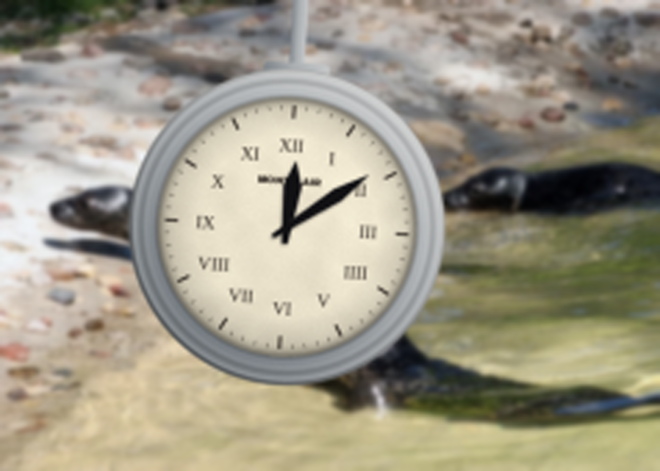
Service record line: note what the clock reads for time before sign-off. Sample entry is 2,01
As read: 12,09
